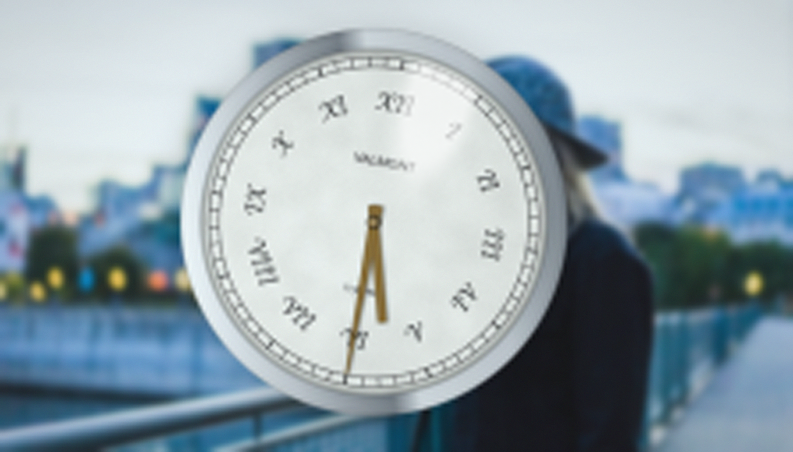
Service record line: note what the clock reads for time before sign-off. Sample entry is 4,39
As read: 5,30
